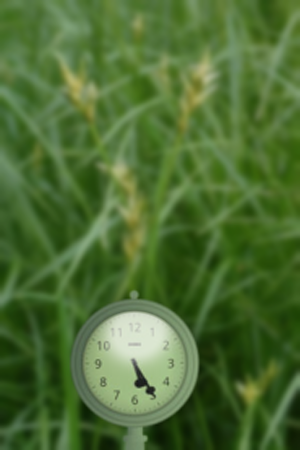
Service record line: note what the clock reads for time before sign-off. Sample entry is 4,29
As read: 5,25
